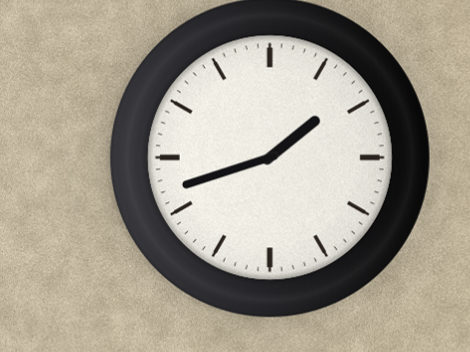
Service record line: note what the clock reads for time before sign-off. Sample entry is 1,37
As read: 1,42
